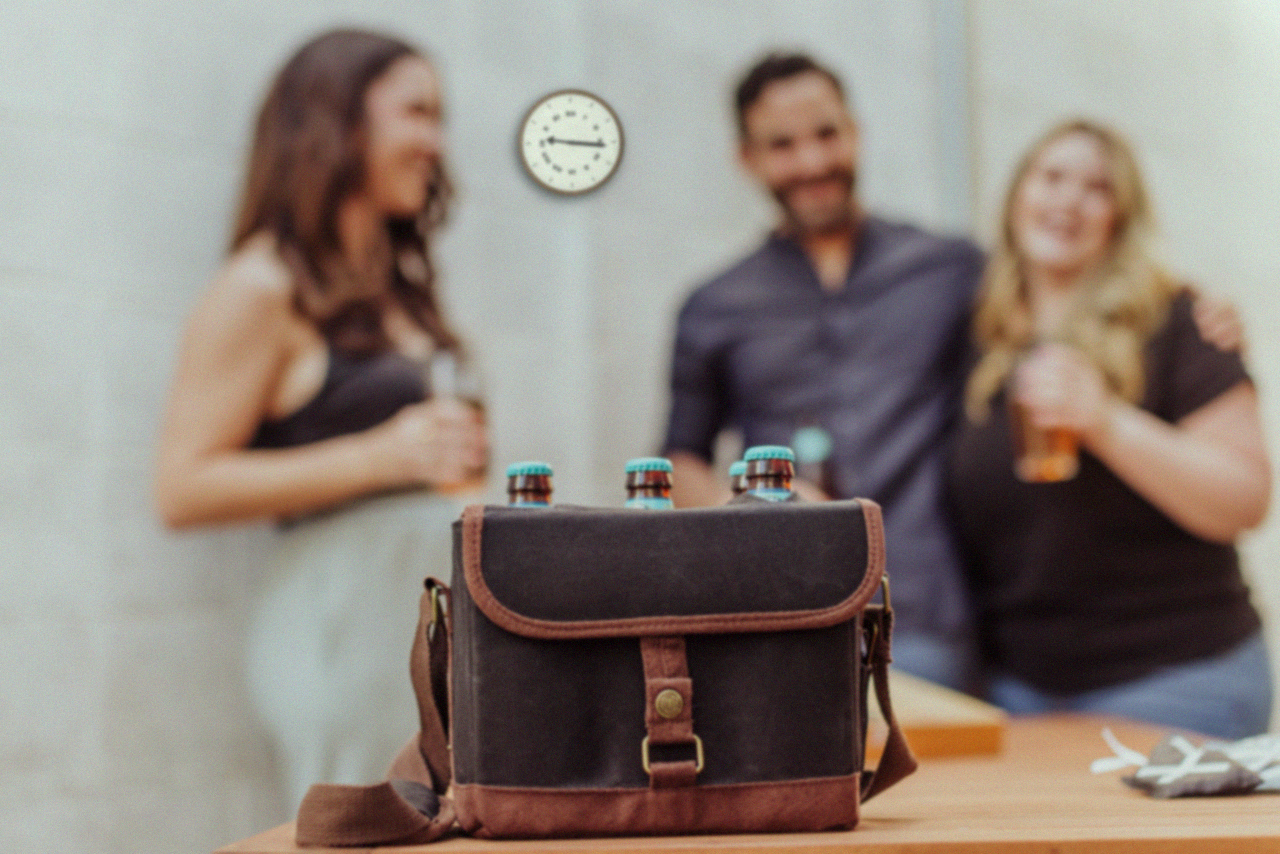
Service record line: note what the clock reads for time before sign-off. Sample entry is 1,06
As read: 9,16
